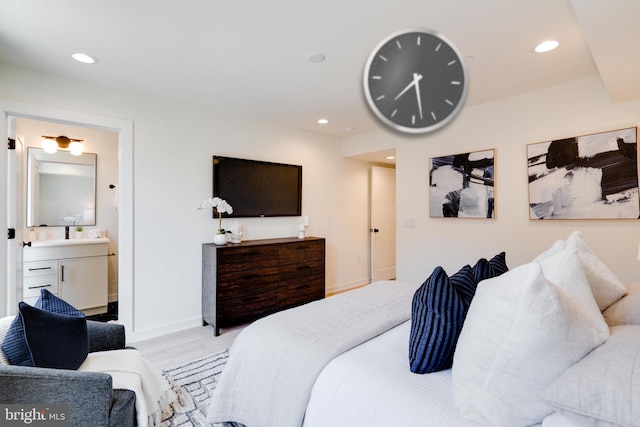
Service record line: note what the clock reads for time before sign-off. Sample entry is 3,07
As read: 7,28
